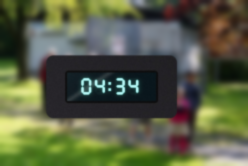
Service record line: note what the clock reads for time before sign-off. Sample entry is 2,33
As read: 4,34
